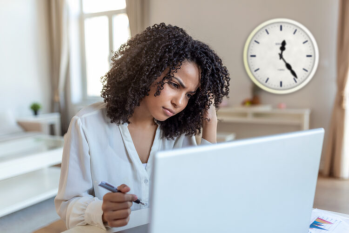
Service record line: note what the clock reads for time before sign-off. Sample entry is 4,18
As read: 12,24
